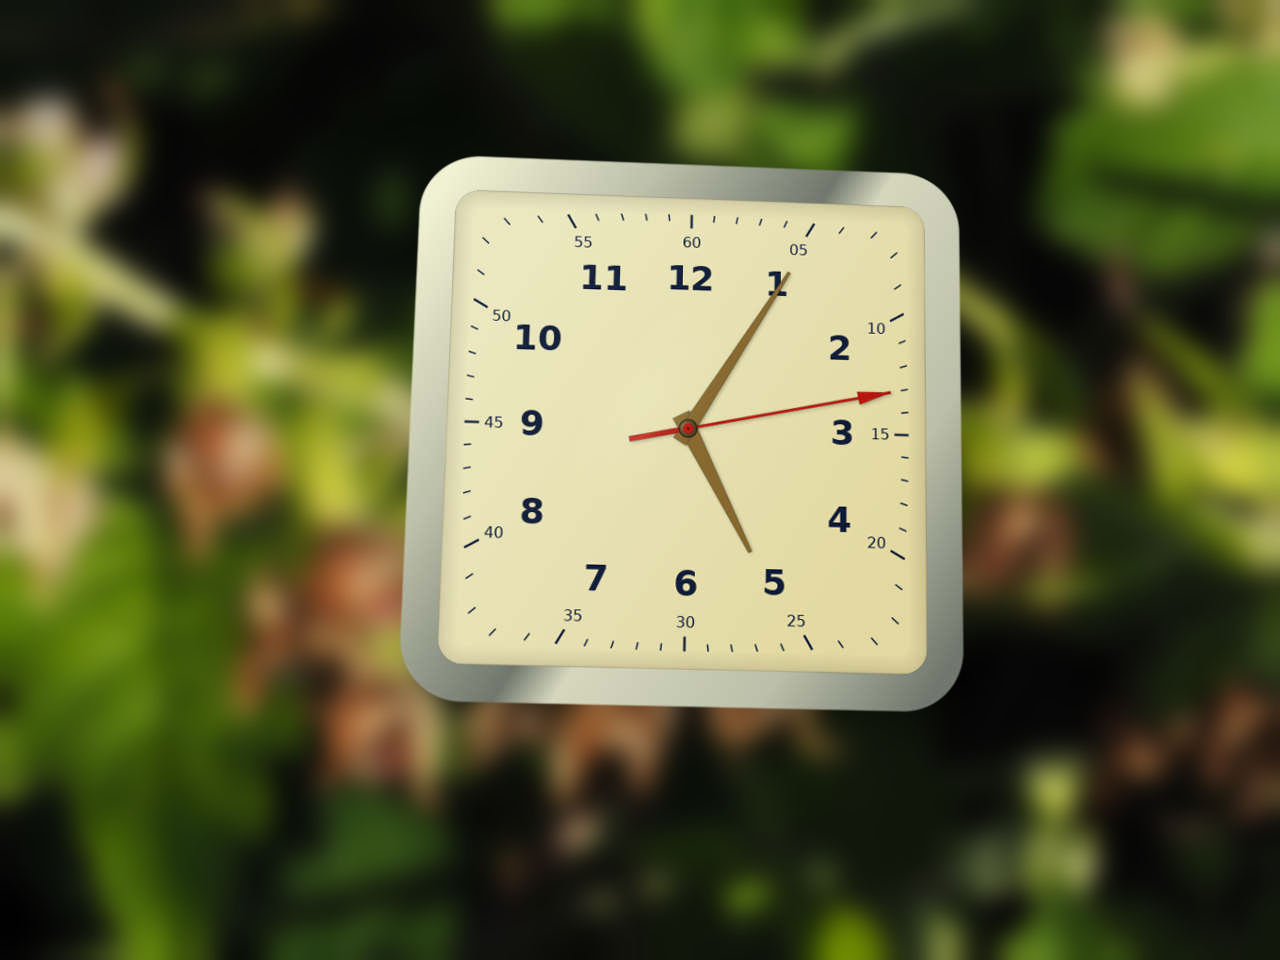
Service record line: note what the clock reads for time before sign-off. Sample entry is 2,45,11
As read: 5,05,13
